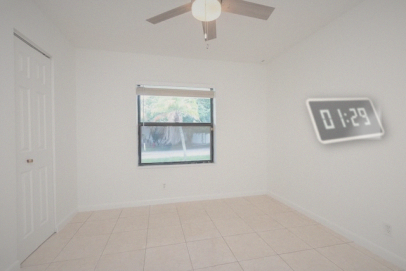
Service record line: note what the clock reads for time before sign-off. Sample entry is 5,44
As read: 1,29
